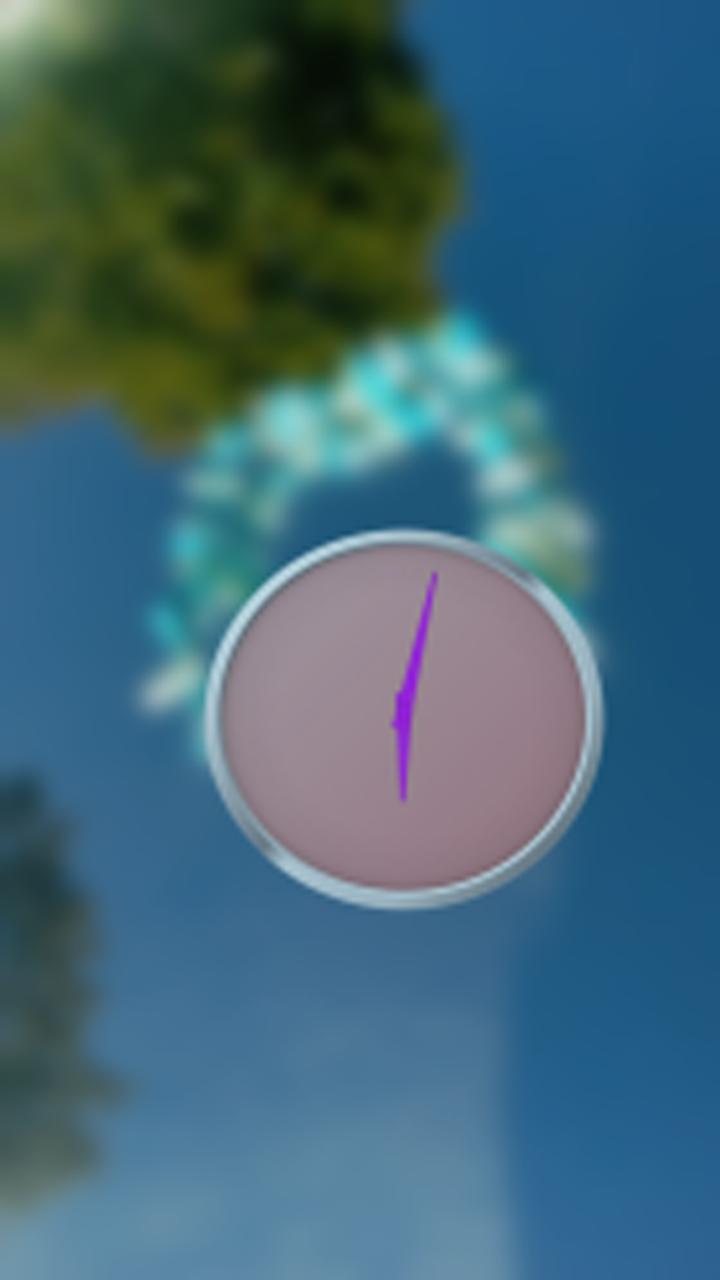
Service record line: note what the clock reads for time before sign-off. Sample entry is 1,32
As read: 6,02
